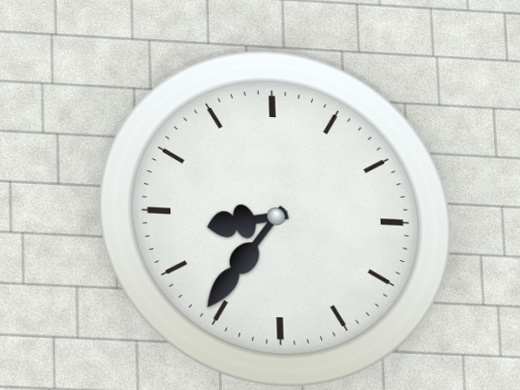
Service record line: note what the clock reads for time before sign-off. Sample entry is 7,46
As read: 8,36
